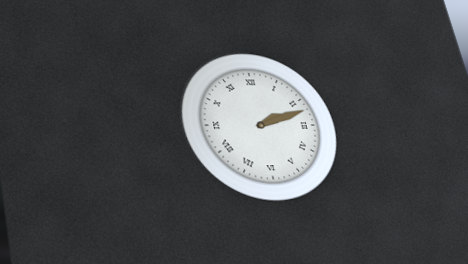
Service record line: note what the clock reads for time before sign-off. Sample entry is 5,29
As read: 2,12
